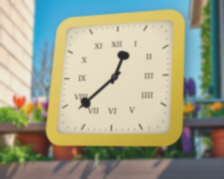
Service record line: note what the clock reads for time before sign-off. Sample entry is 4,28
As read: 12,38
